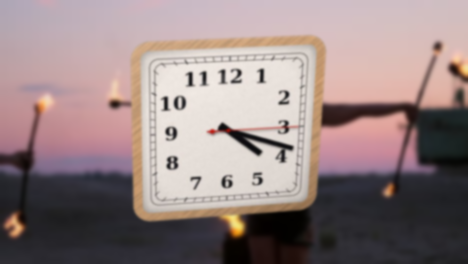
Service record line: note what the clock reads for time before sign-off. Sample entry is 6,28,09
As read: 4,18,15
